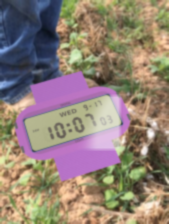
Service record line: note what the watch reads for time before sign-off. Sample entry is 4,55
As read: 10,07
